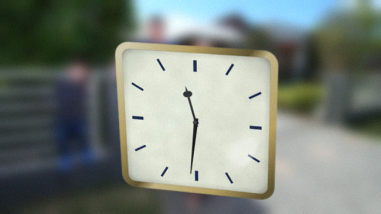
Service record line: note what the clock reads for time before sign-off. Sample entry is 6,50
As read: 11,31
